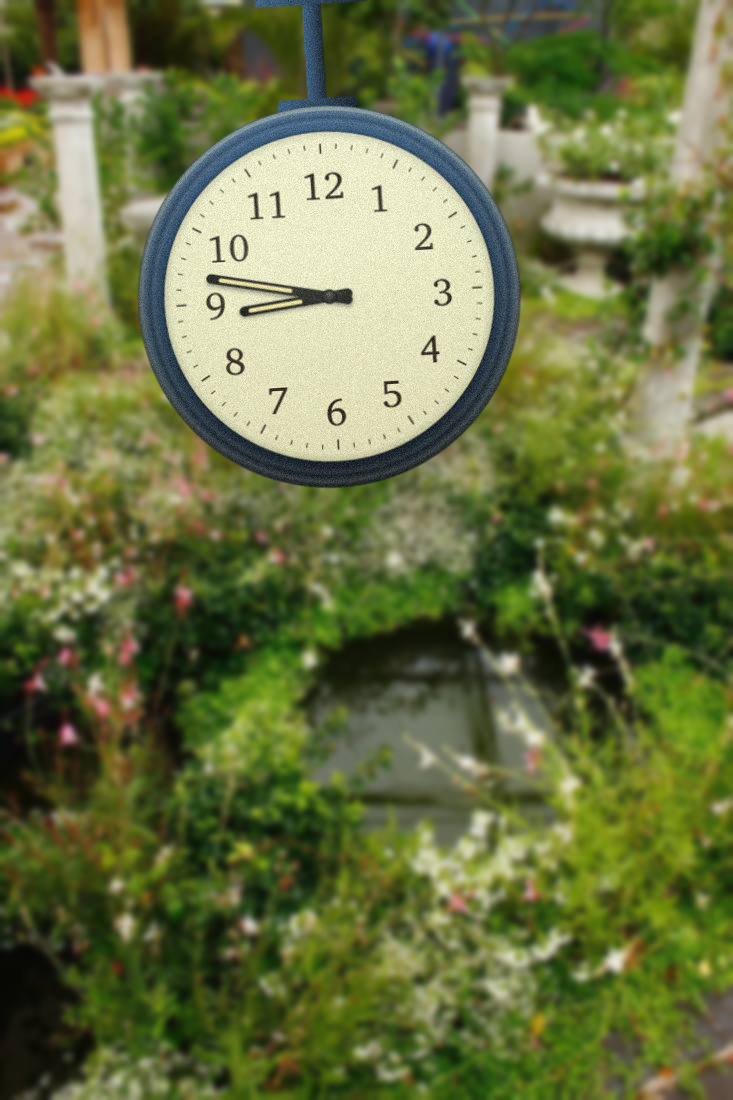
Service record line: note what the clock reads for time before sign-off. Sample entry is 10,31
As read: 8,47
